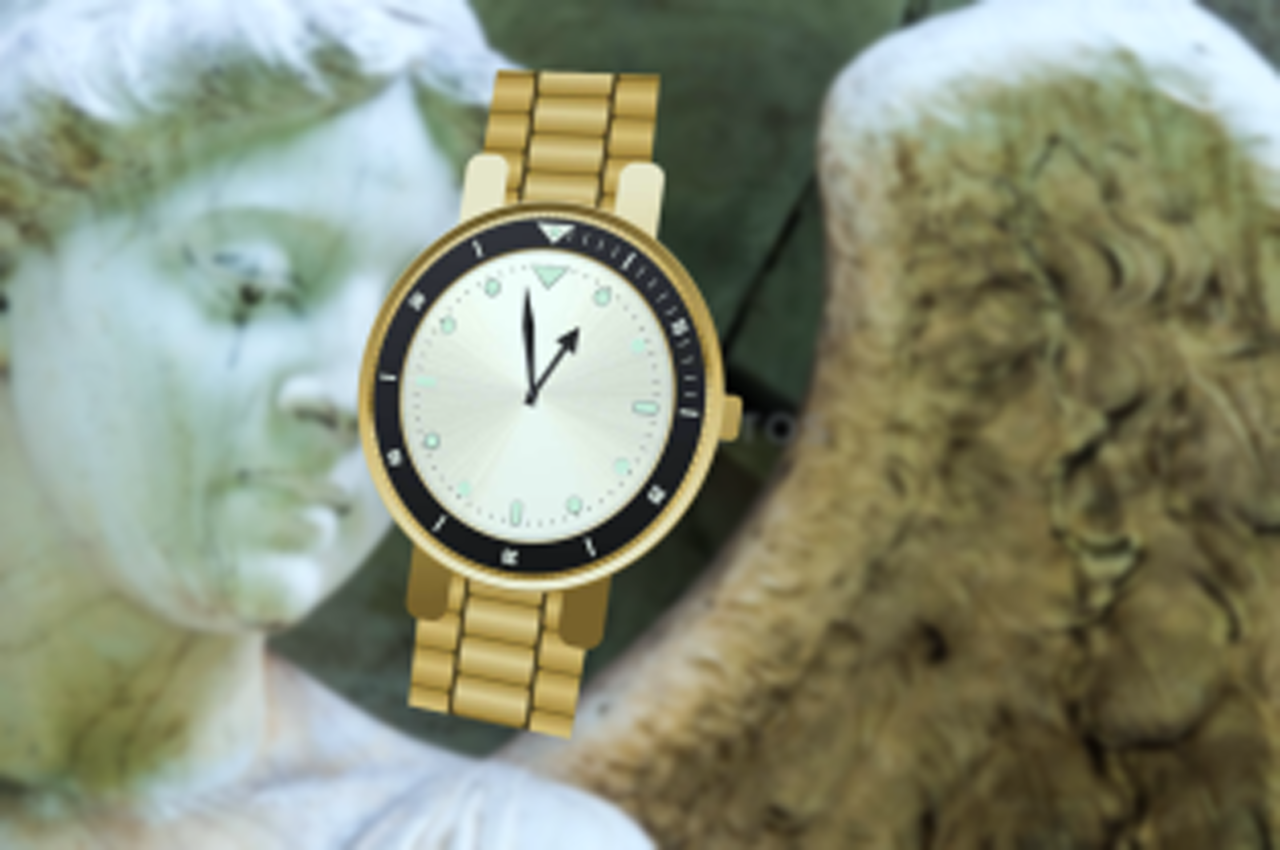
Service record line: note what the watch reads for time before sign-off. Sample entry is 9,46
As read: 12,58
